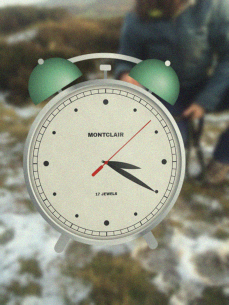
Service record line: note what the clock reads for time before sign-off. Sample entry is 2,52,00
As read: 3,20,08
